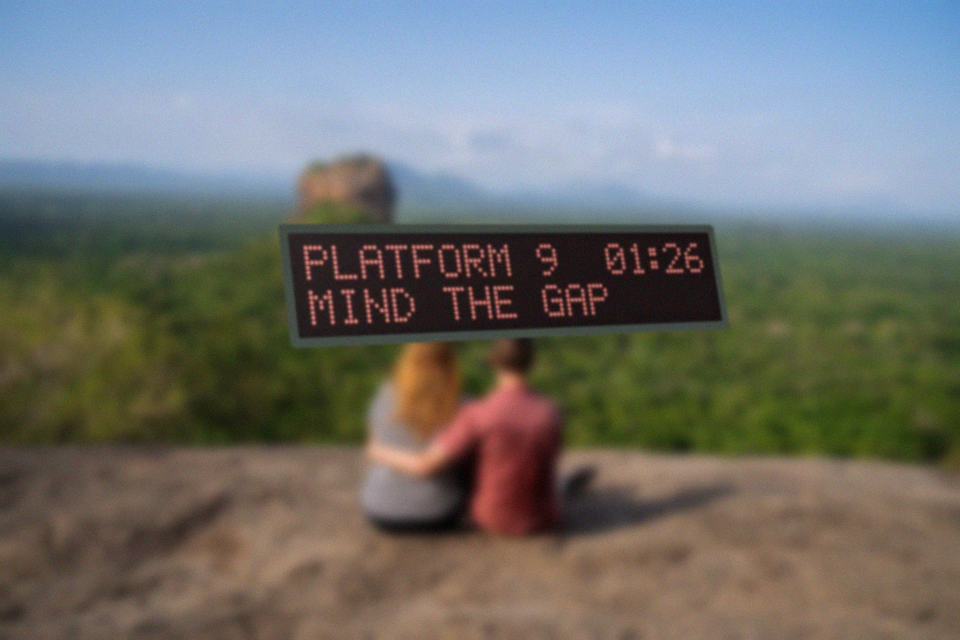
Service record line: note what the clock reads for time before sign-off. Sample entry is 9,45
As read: 1,26
